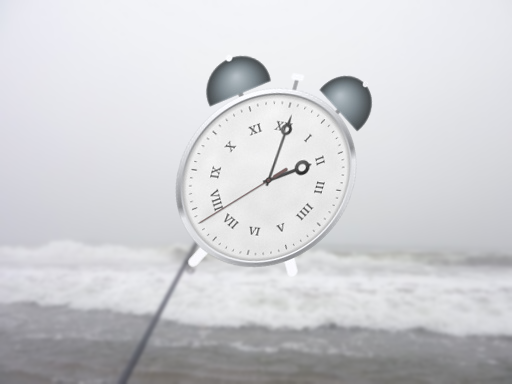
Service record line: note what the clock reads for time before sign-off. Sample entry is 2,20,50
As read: 2,00,38
